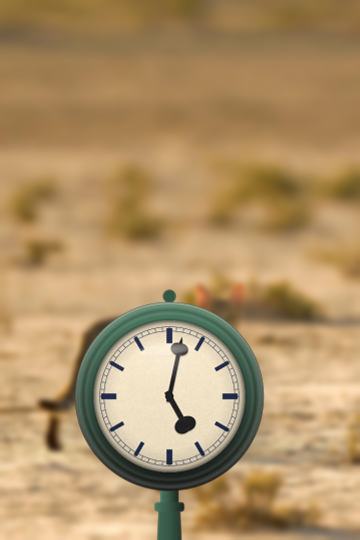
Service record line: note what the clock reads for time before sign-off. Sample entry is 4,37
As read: 5,02
